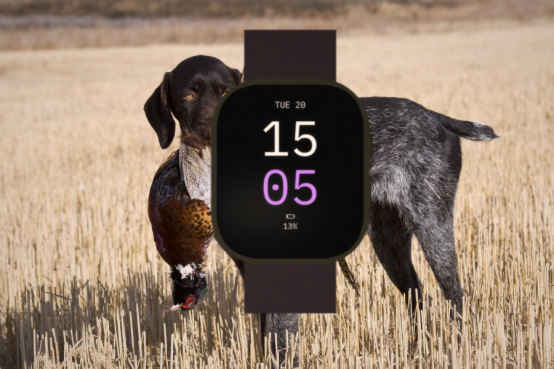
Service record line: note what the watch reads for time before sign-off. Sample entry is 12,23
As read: 15,05
